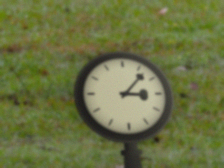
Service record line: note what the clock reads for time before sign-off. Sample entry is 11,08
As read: 3,07
